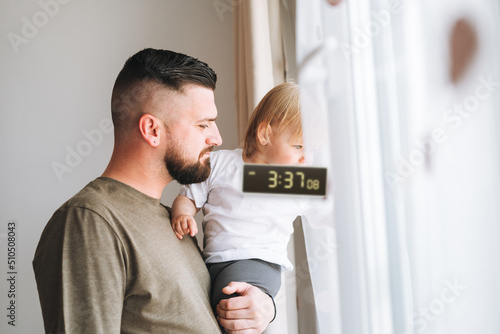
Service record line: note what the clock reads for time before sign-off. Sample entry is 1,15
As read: 3,37
